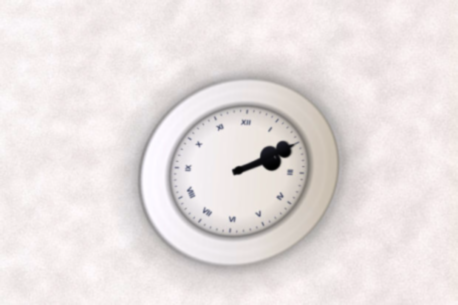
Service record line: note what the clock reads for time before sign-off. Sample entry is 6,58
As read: 2,10
